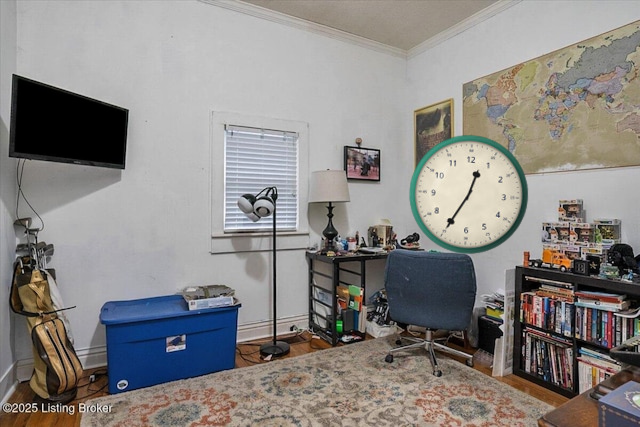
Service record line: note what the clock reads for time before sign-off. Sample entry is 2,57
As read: 12,35
